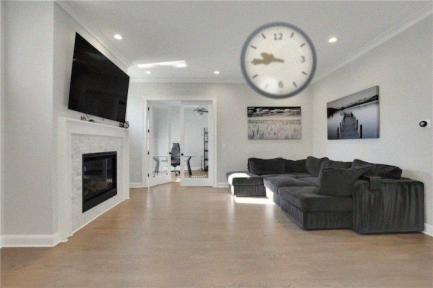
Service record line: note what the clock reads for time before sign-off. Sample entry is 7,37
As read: 9,45
